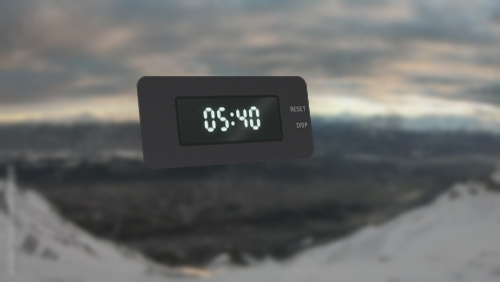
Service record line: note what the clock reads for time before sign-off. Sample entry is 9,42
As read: 5,40
